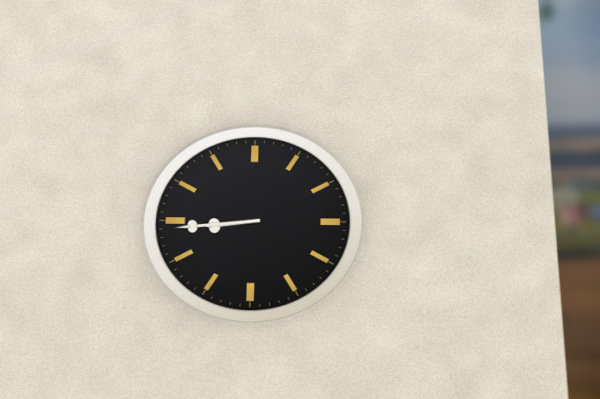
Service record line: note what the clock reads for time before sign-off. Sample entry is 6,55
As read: 8,44
